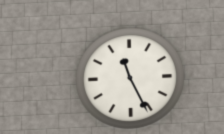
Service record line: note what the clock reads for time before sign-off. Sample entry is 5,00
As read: 11,26
